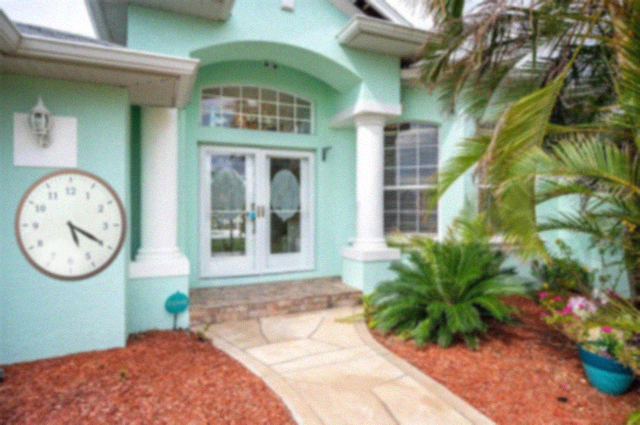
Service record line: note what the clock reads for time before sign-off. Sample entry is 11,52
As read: 5,20
